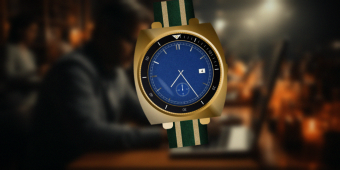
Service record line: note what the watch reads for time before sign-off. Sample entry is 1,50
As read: 7,25
